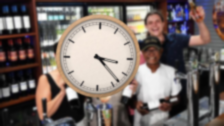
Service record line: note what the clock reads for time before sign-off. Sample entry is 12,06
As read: 3,23
